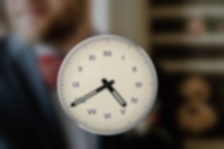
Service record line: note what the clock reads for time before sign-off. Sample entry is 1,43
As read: 4,40
